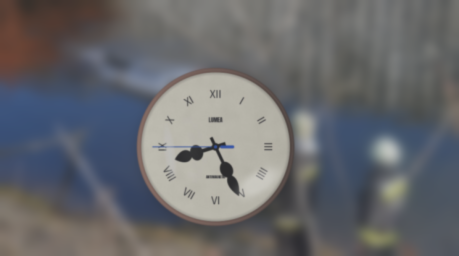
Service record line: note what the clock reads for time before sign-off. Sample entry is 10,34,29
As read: 8,25,45
